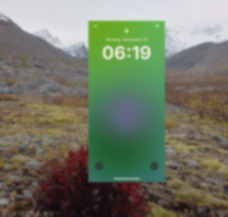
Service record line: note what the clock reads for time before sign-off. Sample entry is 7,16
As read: 6,19
